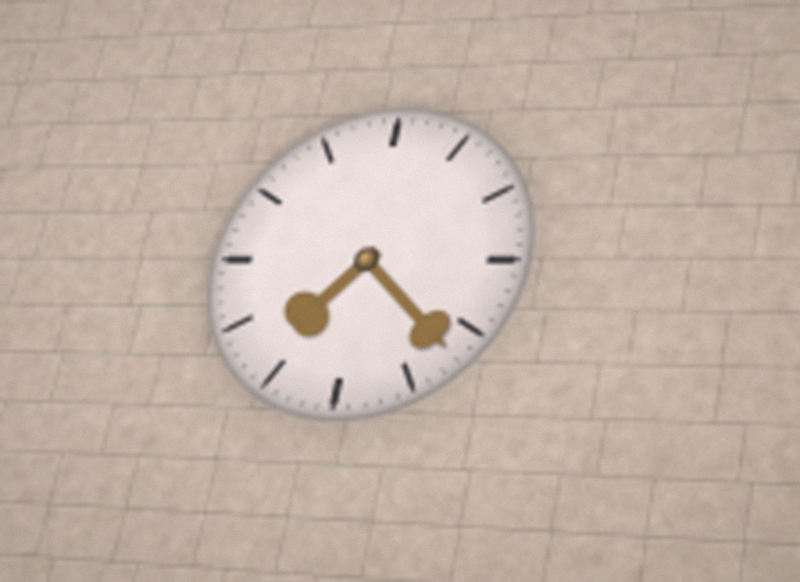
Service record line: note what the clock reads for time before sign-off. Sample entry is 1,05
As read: 7,22
